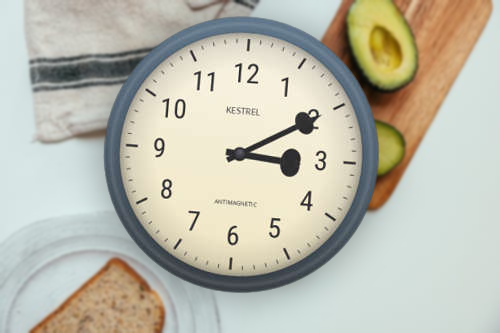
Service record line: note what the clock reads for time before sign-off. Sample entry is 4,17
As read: 3,10
